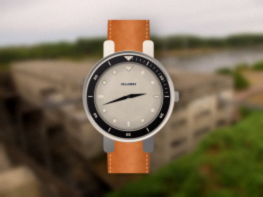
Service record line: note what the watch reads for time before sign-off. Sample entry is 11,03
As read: 2,42
